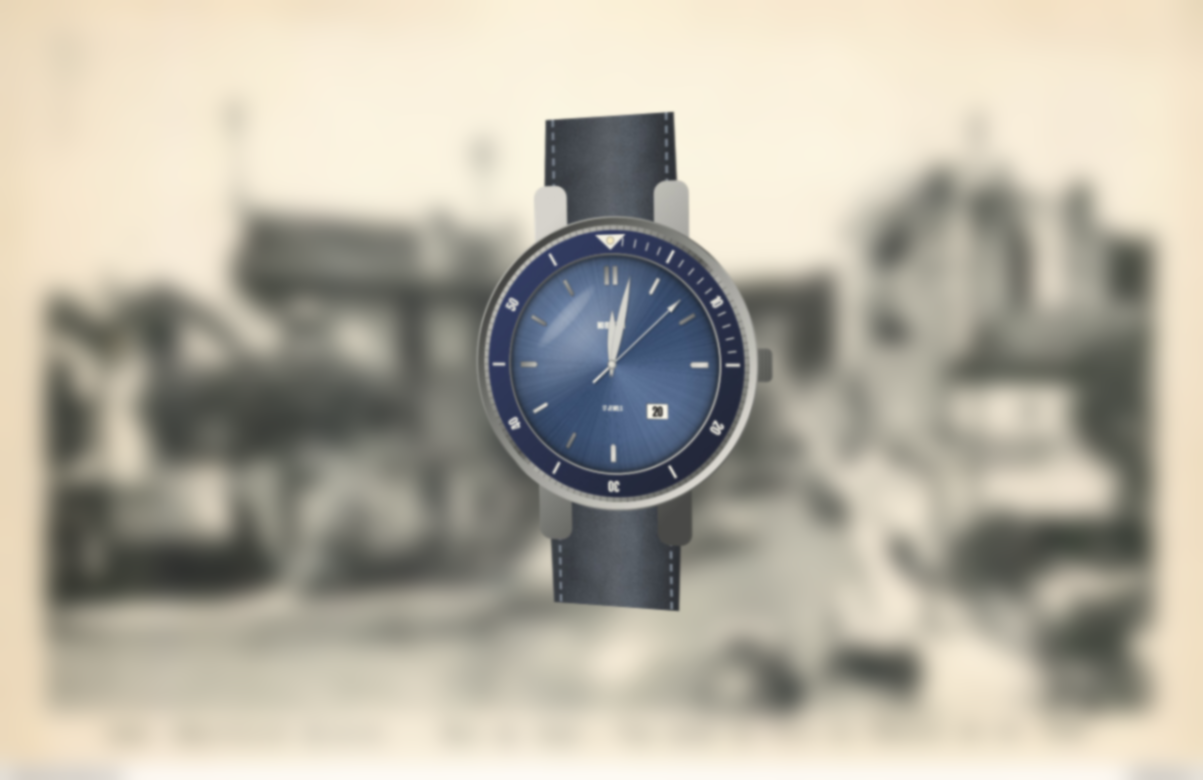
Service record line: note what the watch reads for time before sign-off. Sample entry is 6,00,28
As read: 12,02,08
